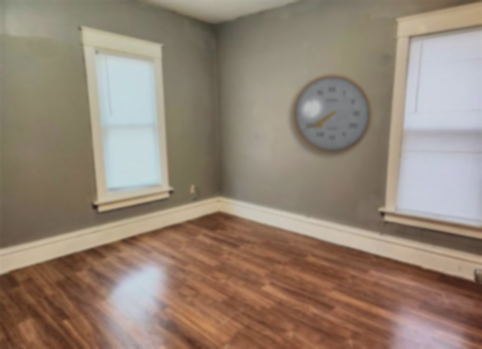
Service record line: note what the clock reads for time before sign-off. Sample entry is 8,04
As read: 7,40
